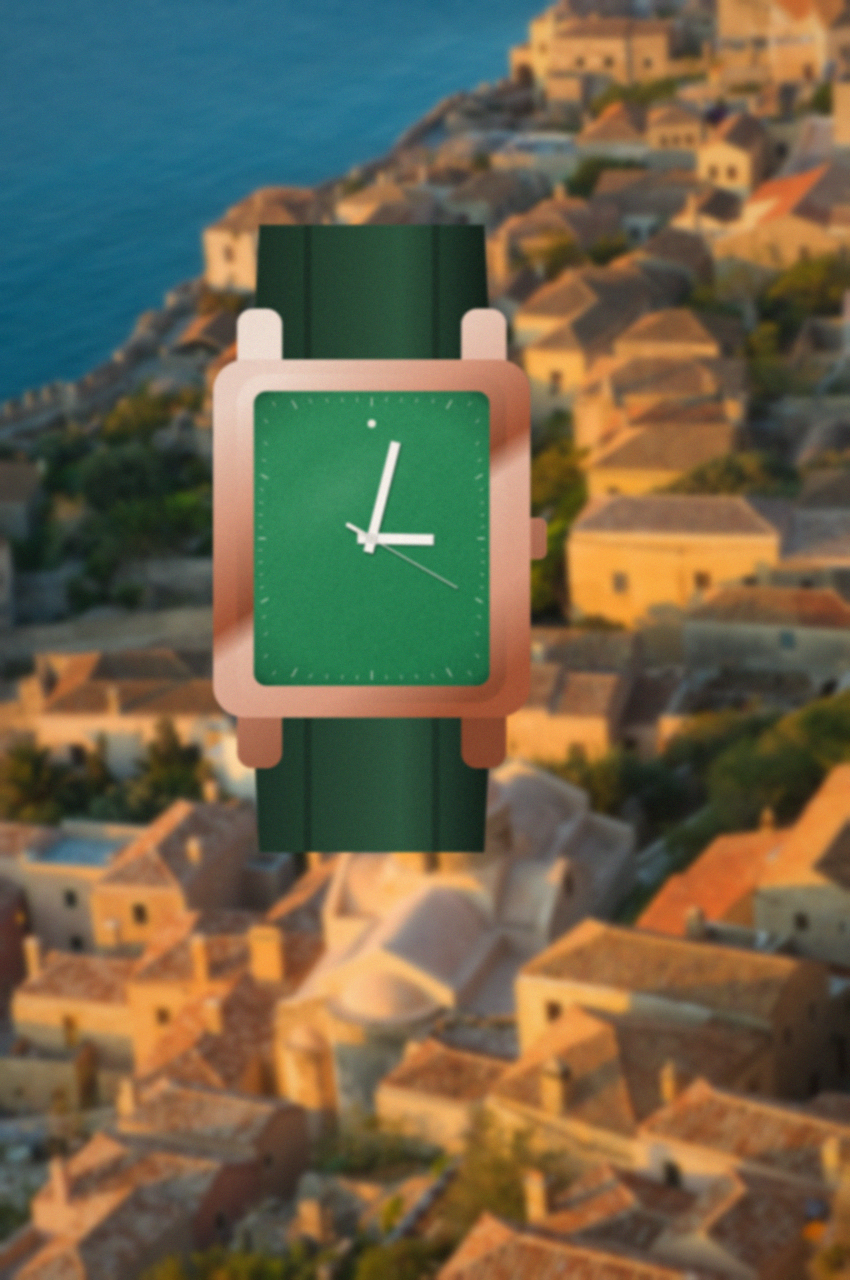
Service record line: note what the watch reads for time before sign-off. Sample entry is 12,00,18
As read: 3,02,20
